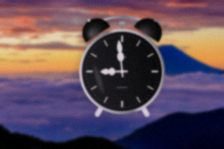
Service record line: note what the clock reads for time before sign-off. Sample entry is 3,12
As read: 8,59
